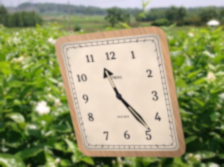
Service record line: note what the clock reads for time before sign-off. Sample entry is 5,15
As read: 11,24
